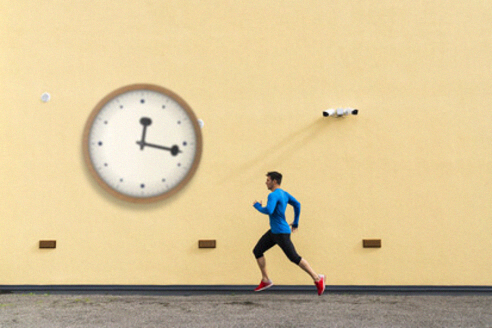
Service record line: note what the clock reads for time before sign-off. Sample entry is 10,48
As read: 12,17
